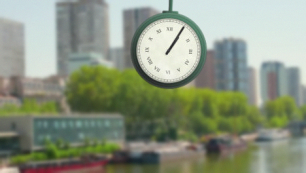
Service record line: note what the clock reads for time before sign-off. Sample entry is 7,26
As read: 1,05
